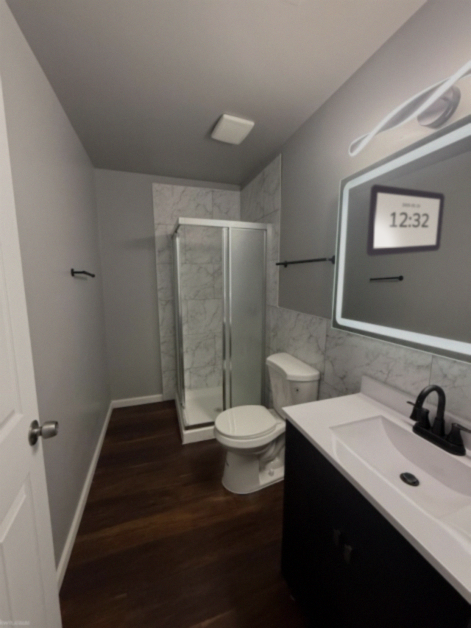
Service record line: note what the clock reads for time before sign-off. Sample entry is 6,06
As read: 12,32
